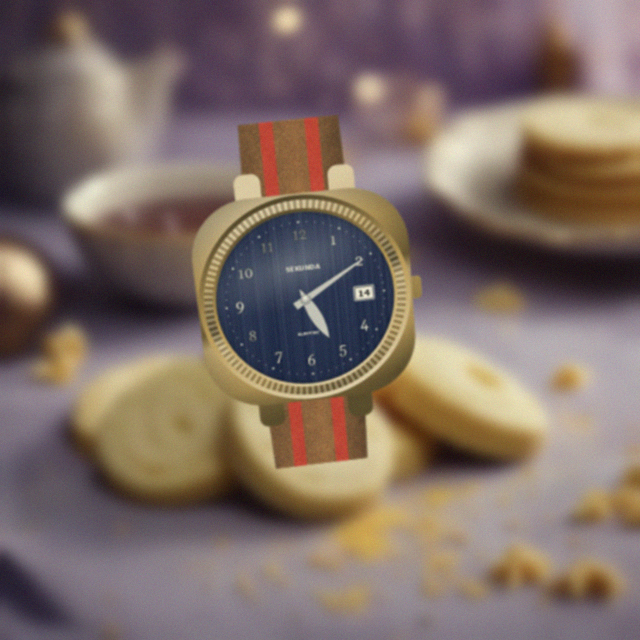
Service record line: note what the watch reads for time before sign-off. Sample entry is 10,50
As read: 5,10
